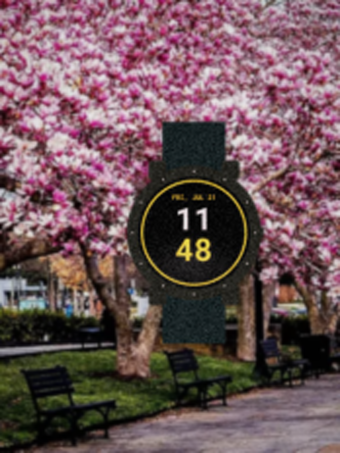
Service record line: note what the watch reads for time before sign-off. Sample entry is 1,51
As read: 11,48
